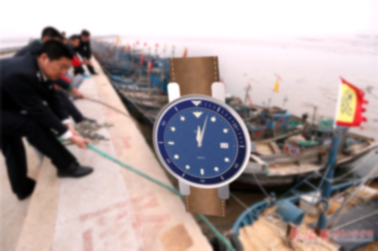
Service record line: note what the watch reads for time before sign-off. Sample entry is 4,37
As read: 12,03
